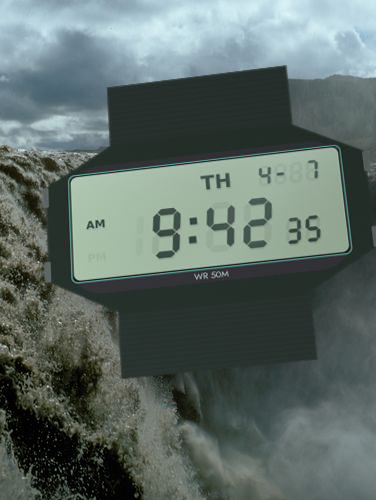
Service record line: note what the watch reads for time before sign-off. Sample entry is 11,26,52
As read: 9,42,35
